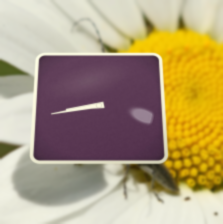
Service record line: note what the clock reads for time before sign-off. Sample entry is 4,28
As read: 8,43
